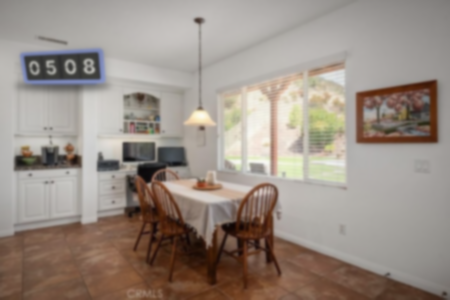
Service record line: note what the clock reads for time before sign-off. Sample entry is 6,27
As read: 5,08
